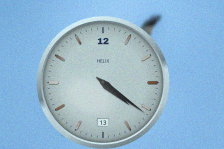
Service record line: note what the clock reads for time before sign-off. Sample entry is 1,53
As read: 4,21
